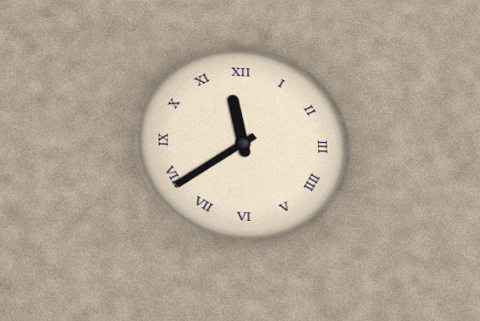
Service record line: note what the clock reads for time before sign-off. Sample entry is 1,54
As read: 11,39
